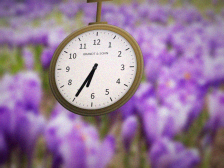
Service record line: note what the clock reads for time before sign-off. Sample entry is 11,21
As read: 6,35
